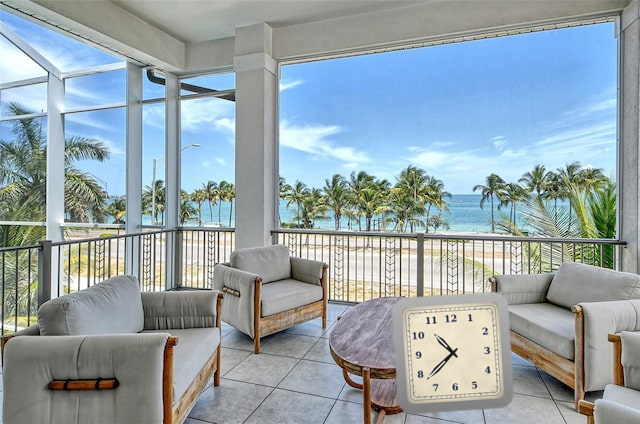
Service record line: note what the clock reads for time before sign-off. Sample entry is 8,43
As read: 10,38
